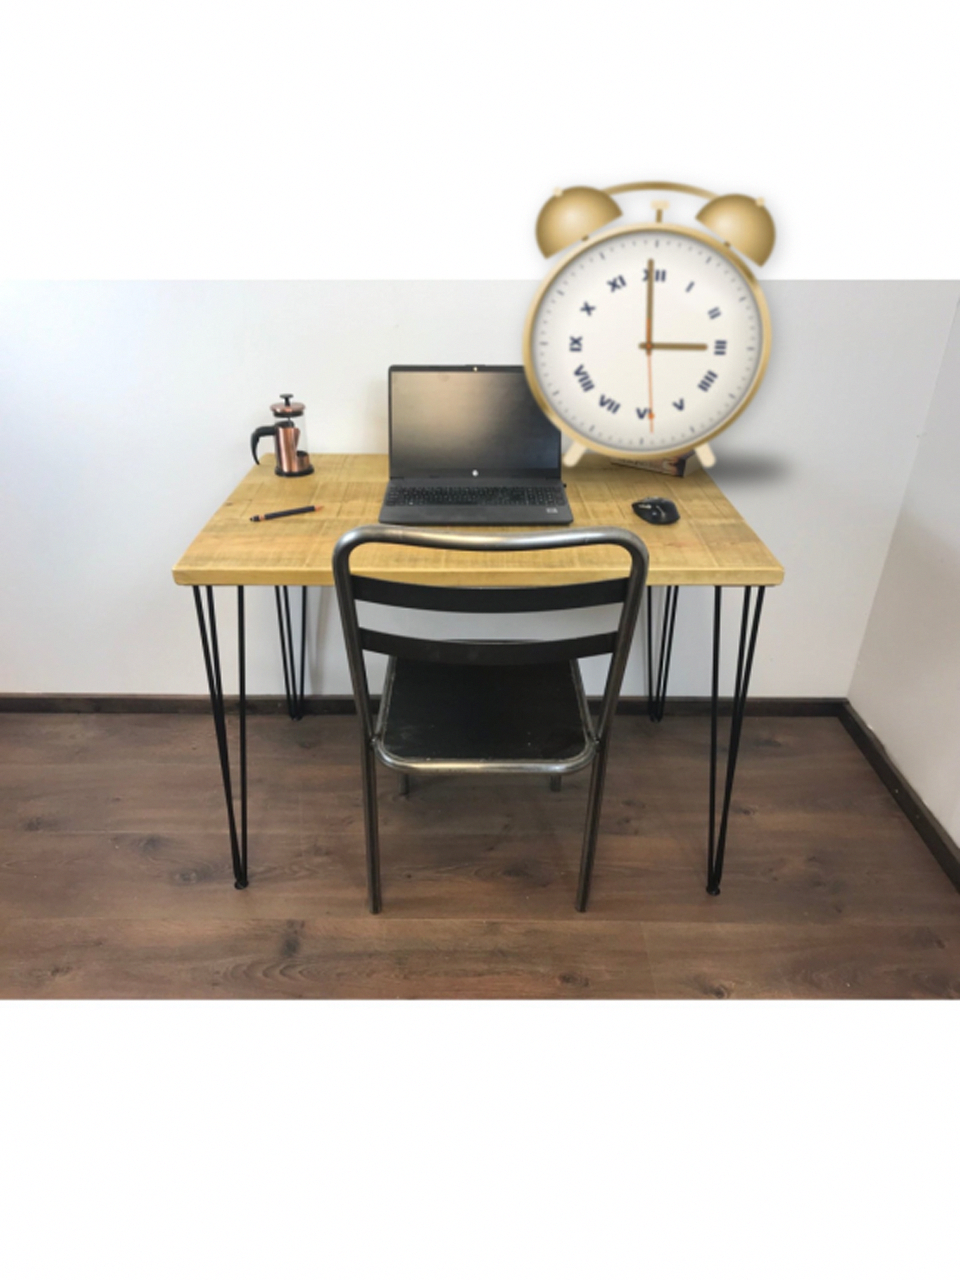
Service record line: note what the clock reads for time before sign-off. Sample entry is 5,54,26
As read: 2,59,29
